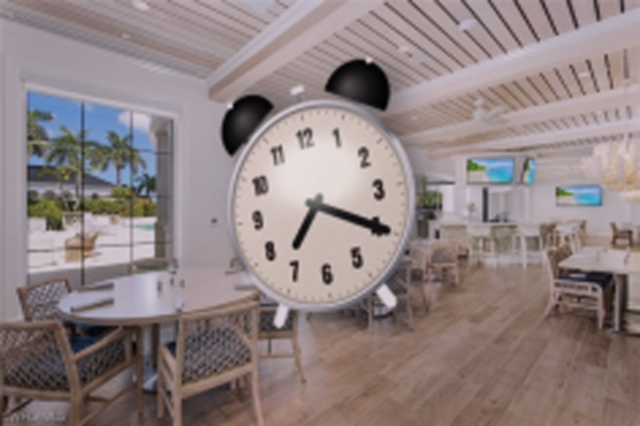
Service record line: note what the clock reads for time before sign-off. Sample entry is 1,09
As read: 7,20
